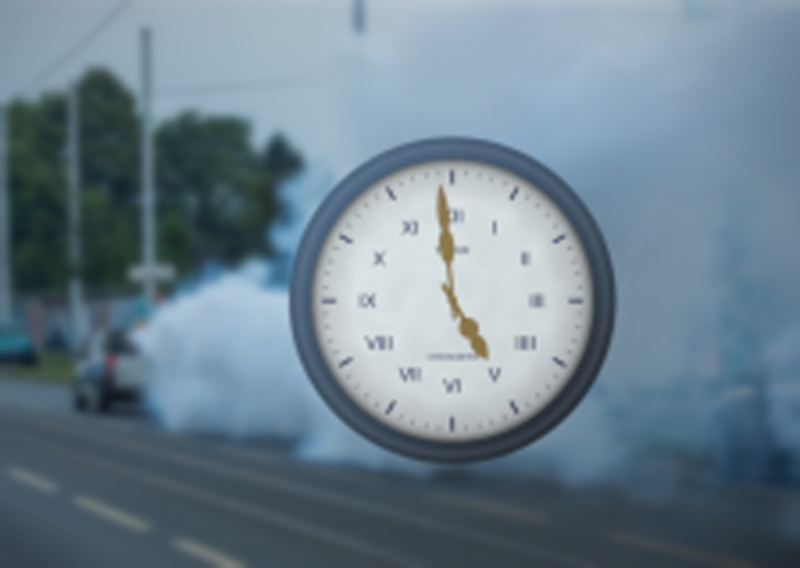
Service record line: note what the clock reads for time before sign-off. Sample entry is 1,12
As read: 4,59
